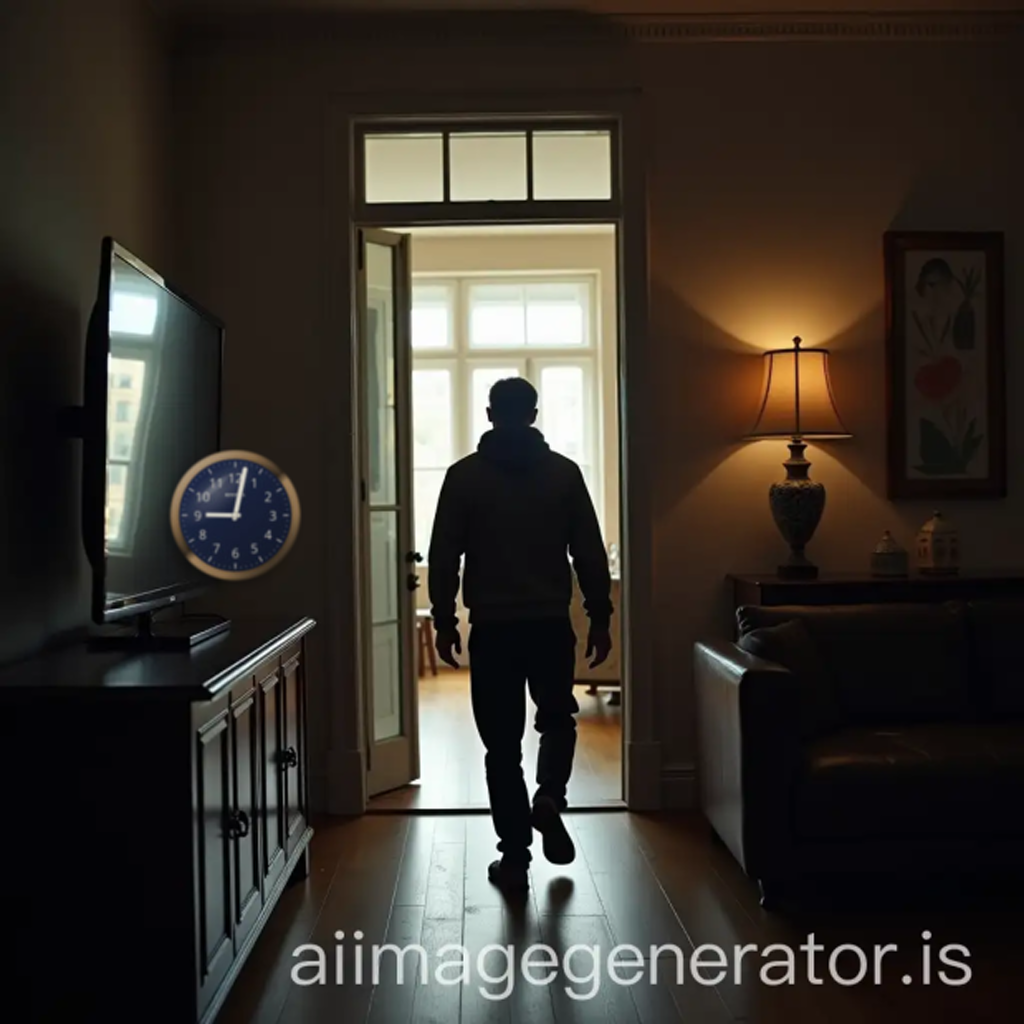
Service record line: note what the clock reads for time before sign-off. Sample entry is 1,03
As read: 9,02
